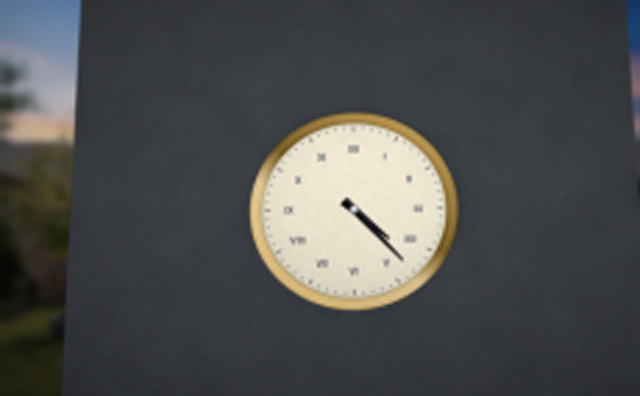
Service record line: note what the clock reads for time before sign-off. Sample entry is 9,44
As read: 4,23
